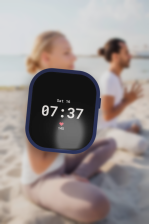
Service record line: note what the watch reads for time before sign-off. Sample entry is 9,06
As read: 7,37
